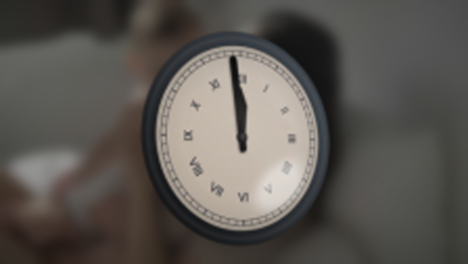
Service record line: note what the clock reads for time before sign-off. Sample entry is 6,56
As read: 11,59
